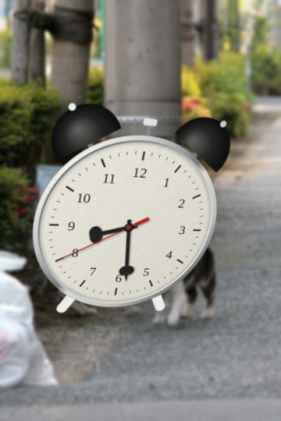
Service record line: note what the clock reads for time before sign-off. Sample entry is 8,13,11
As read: 8,28,40
